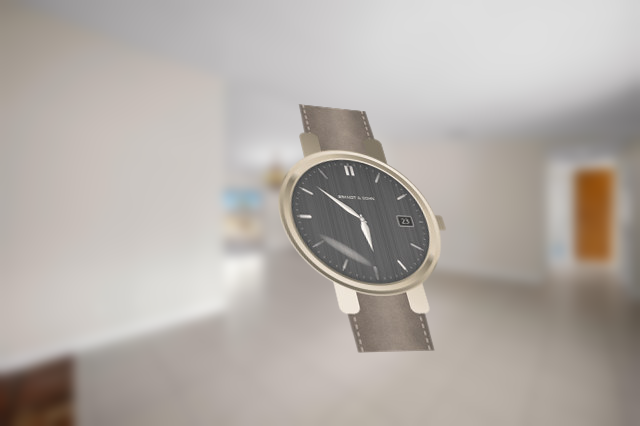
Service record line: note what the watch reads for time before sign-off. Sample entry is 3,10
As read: 5,52
